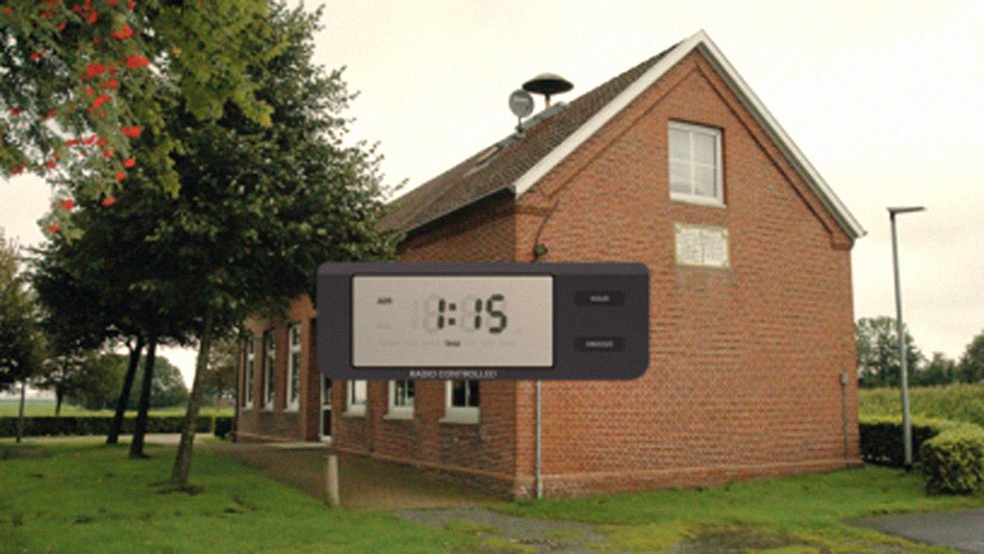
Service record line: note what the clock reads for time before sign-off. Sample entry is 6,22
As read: 1,15
